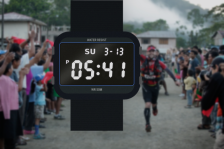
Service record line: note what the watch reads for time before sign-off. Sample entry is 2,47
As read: 5,41
